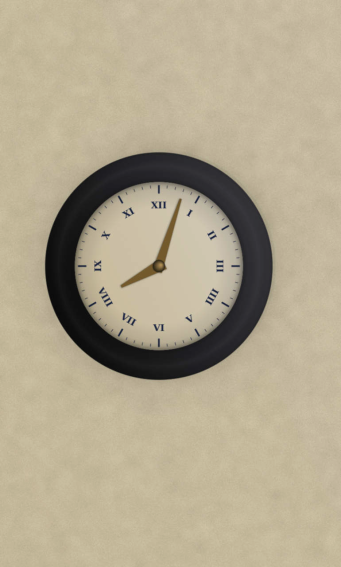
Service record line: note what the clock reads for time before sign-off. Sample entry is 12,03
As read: 8,03
